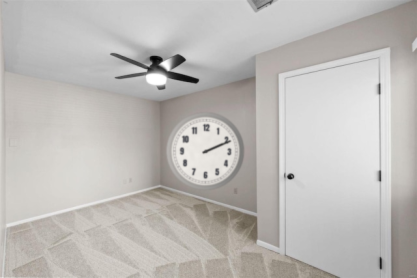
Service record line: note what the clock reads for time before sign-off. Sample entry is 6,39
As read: 2,11
